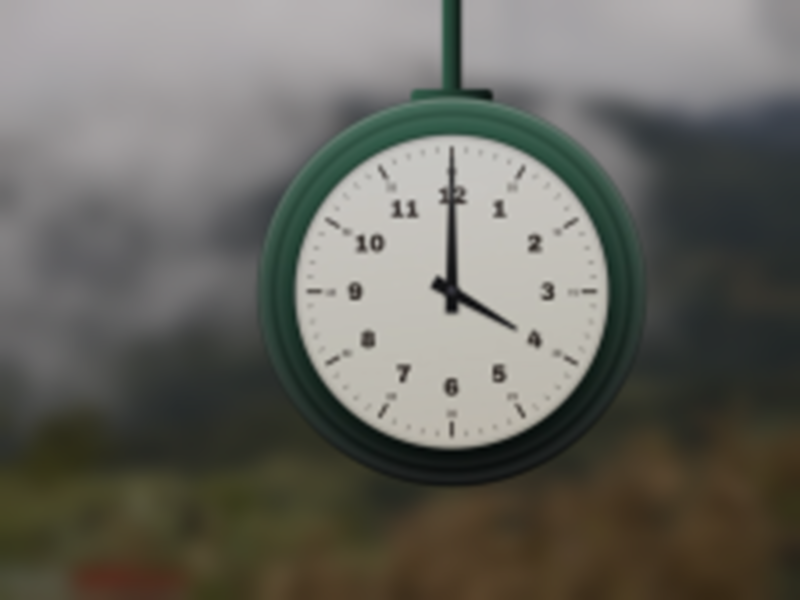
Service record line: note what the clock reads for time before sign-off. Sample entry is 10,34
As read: 4,00
